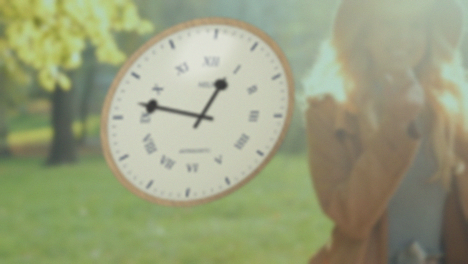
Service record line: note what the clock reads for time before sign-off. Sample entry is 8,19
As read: 12,47
